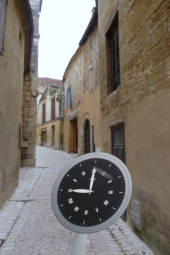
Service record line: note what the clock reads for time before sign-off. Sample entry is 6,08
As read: 9,00
